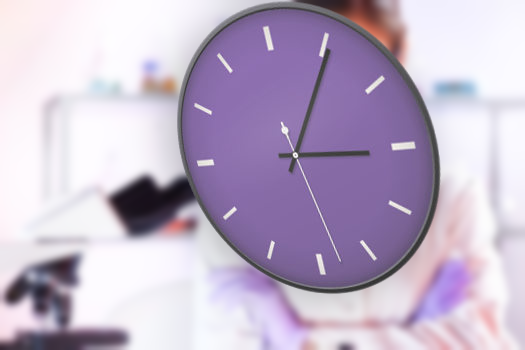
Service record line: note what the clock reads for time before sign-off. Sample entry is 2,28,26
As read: 3,05,28
